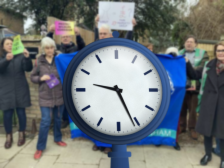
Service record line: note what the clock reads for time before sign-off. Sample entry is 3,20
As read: 9,26
